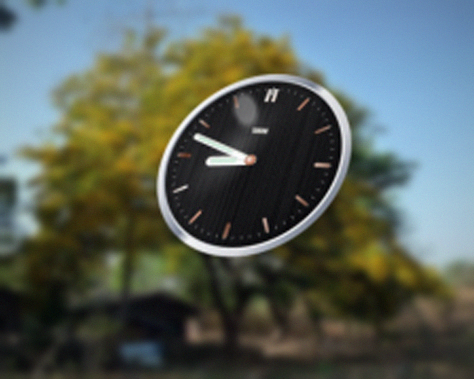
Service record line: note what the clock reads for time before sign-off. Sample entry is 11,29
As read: 8,48
